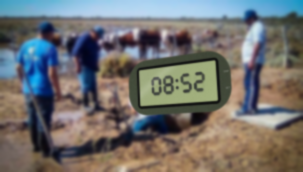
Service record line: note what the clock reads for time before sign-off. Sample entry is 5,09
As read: 8,52
